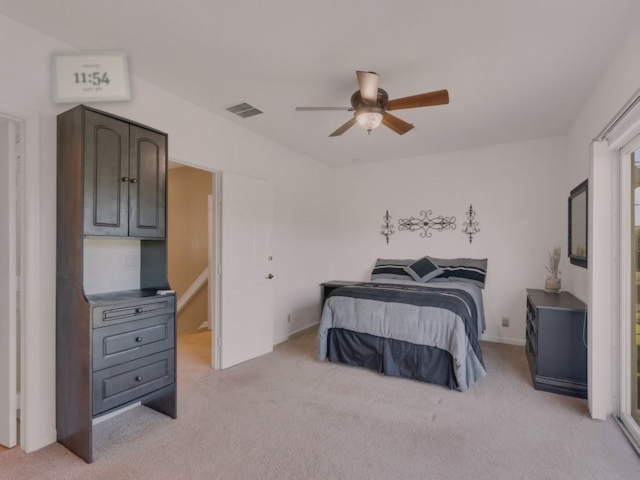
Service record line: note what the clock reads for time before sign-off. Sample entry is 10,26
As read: 11,54
